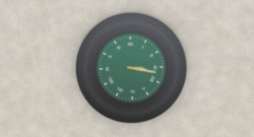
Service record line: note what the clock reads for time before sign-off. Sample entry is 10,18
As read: 3,17
